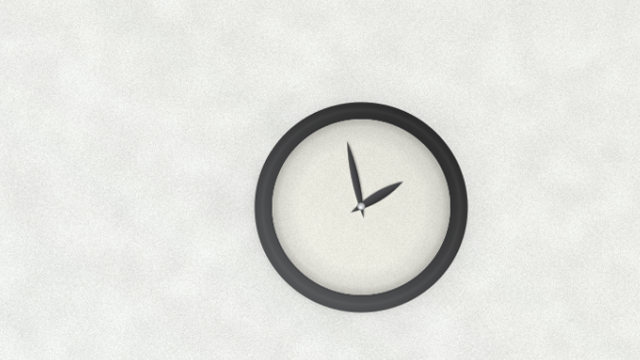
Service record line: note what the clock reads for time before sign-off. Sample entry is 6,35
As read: 1,58
